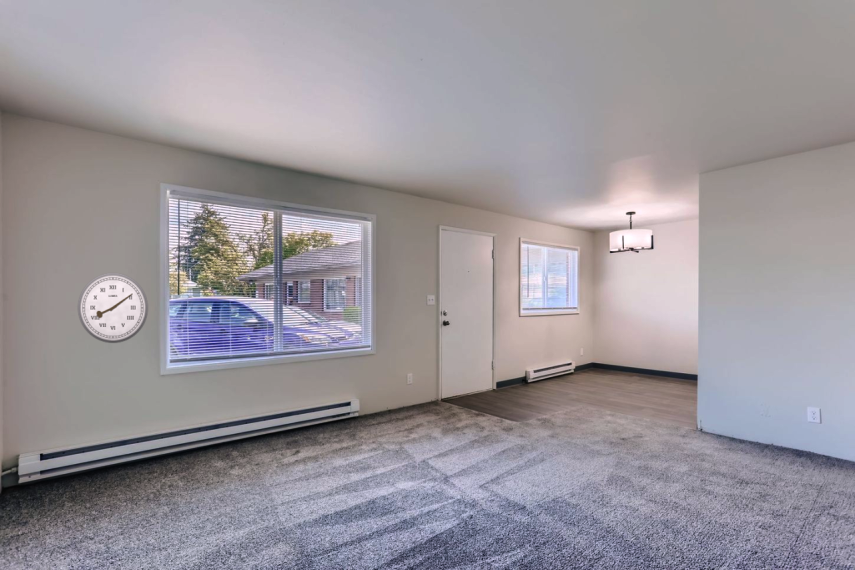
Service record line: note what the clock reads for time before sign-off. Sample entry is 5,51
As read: 8,09
